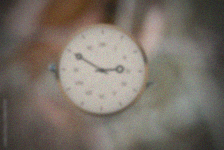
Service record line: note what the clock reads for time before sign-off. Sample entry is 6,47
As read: 2,50
